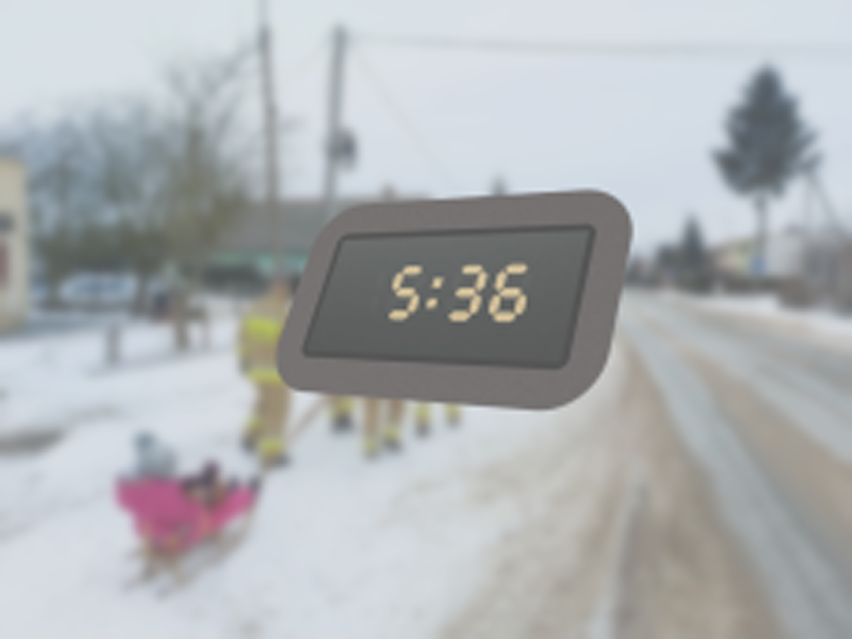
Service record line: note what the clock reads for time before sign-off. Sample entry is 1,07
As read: 5,36
